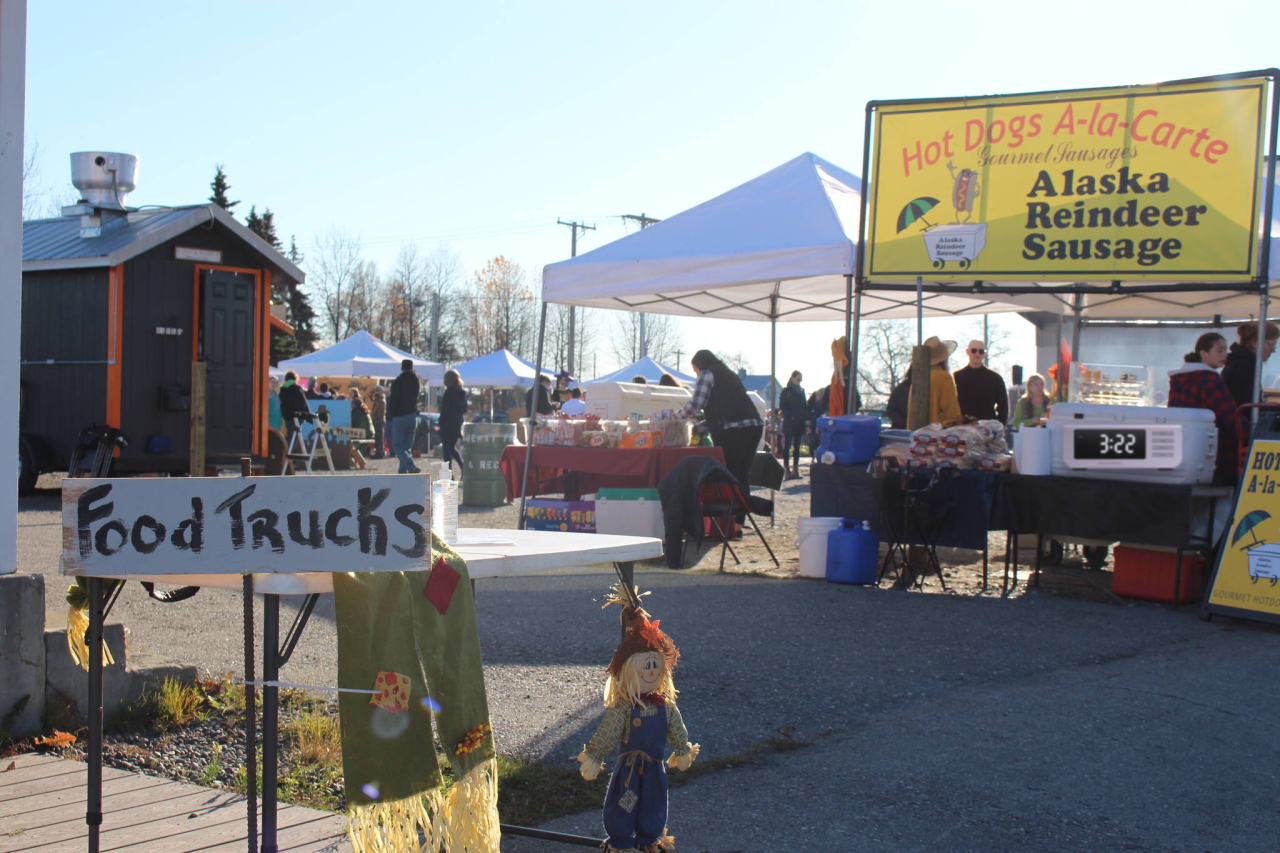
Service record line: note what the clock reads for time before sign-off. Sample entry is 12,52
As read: 3,22
